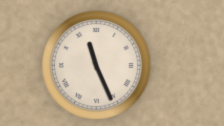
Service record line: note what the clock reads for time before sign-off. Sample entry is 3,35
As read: 11,26
